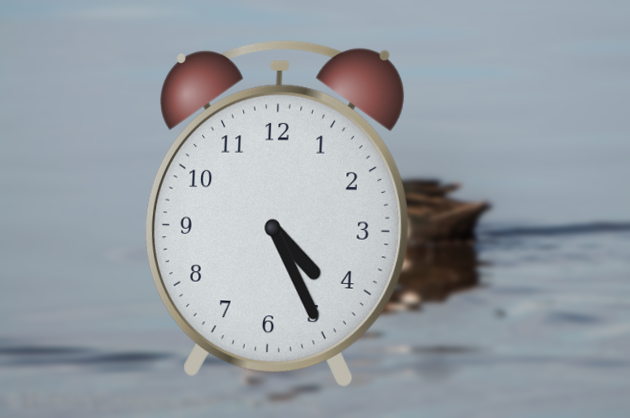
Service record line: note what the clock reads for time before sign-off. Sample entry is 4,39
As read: 4,25
